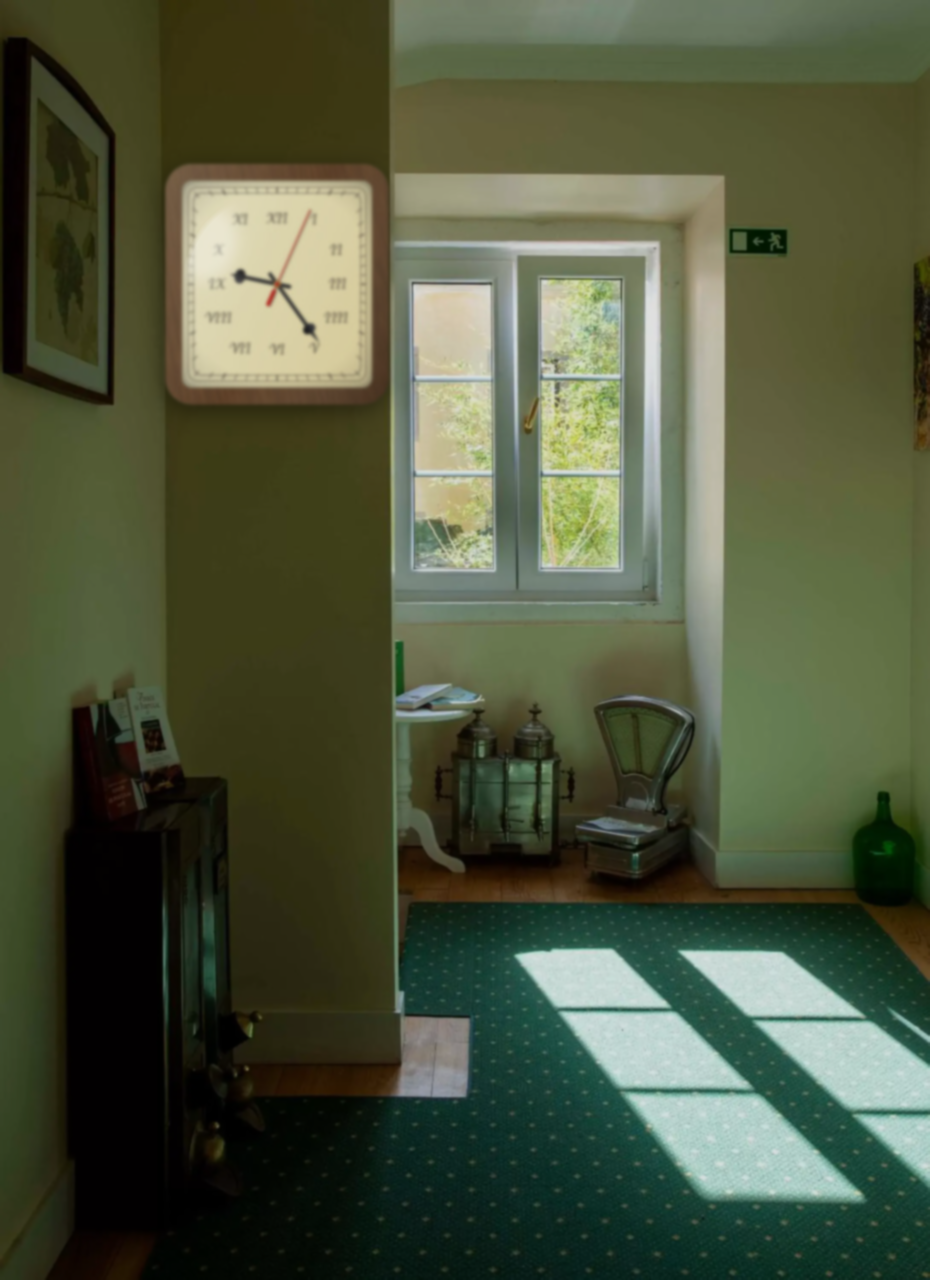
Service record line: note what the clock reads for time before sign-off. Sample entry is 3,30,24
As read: 9,24,04
